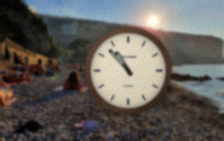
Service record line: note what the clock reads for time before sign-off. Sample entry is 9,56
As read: 10,53
